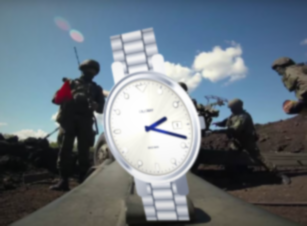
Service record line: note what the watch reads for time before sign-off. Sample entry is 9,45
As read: 2,18
